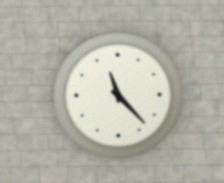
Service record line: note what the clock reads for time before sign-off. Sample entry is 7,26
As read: 11,23
